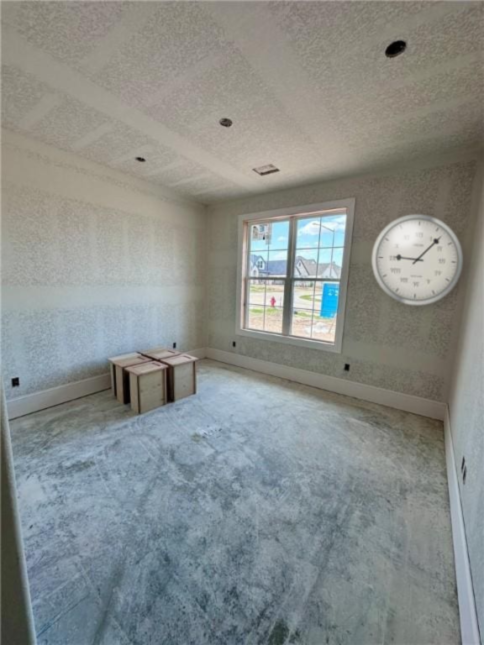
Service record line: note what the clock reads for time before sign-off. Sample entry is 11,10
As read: 9,07
